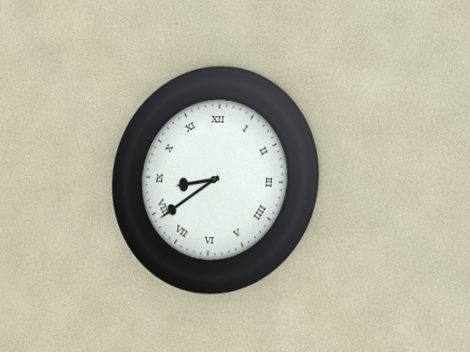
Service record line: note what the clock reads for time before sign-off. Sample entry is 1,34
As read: 8,39
